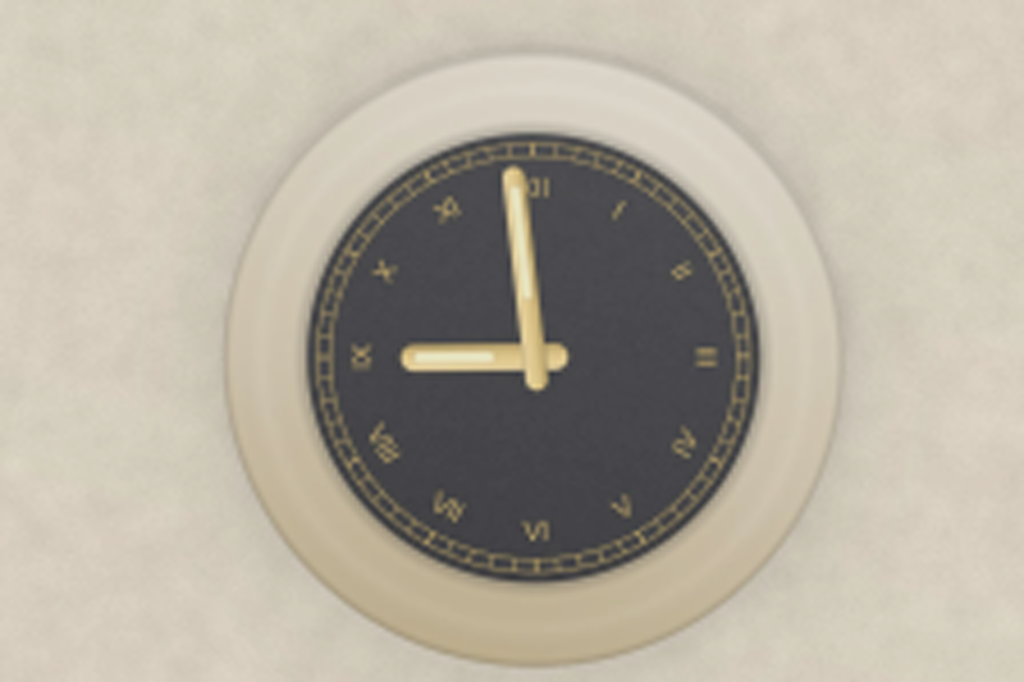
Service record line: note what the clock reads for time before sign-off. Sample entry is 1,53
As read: 8,59
